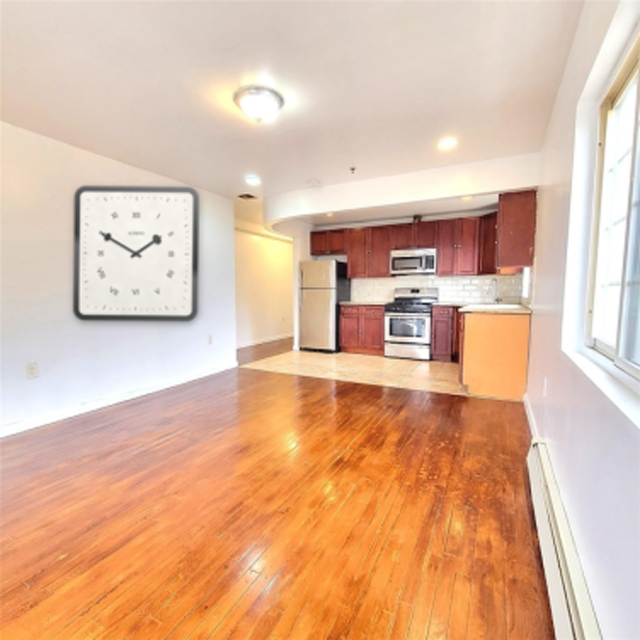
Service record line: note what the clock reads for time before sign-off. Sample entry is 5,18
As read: 1,50
